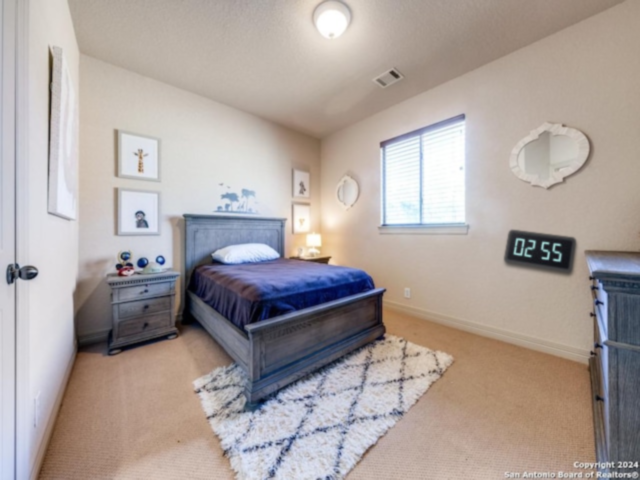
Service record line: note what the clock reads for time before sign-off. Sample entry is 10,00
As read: 2,55
